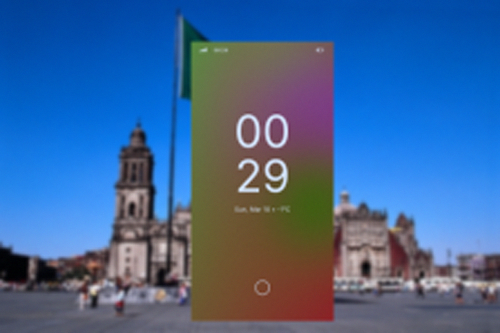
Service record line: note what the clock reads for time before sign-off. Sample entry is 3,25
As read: 0,29
